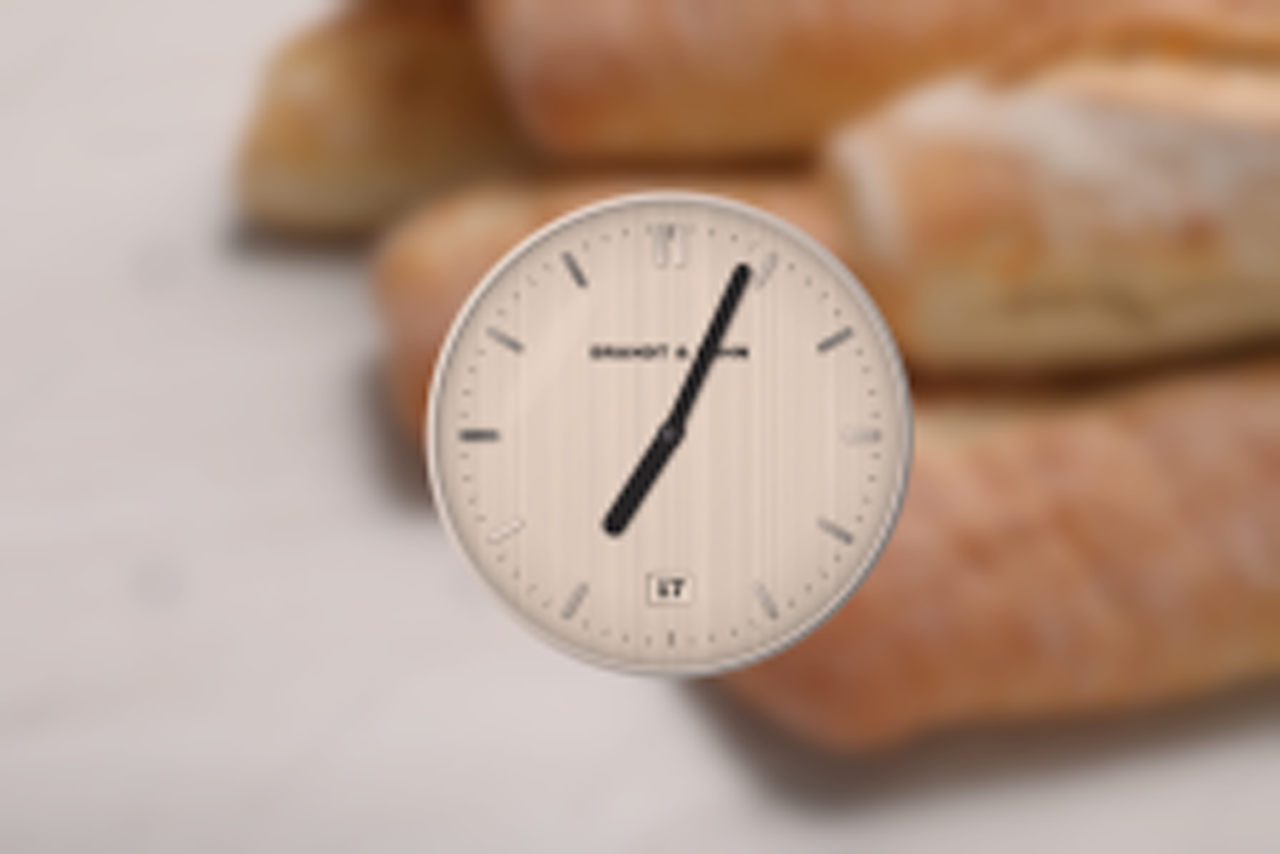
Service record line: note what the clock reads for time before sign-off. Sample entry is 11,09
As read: 7,04
